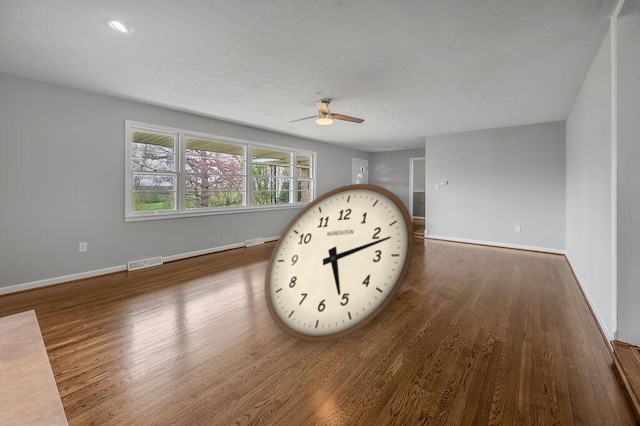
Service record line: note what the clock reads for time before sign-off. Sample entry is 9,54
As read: 5,12
